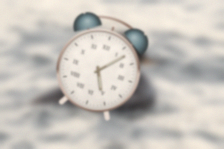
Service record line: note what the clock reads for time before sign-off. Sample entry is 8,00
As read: 5,07
